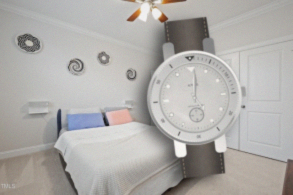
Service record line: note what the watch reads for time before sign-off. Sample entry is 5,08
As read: 5,01
